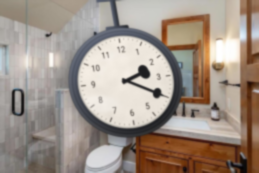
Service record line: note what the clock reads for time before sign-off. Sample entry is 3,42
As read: 2,20
